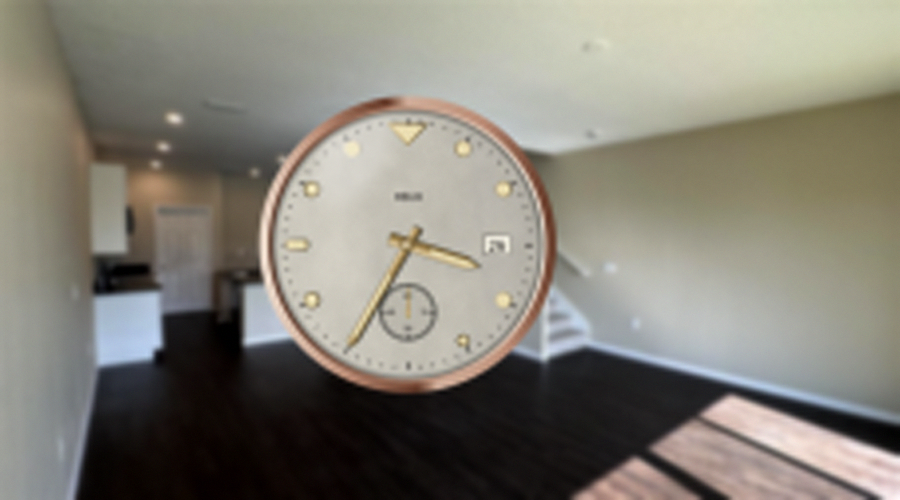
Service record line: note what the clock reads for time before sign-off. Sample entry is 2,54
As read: 3,35
